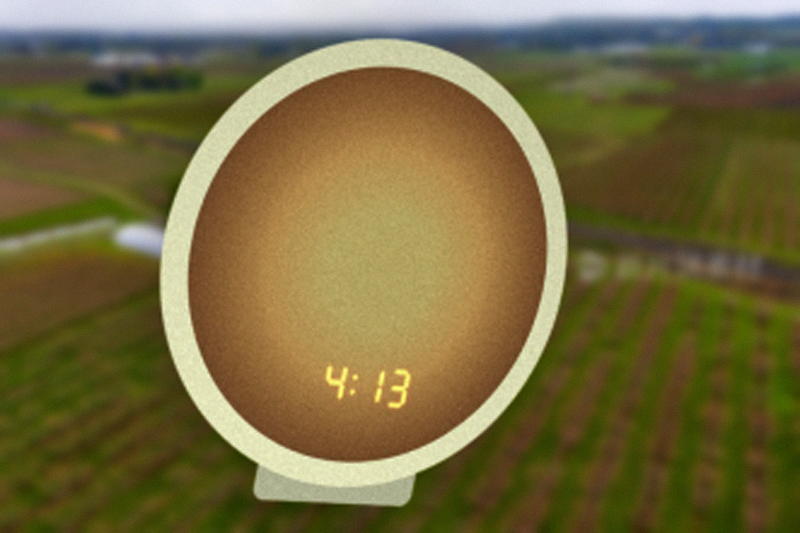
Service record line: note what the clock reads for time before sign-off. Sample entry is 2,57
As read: 4,13
